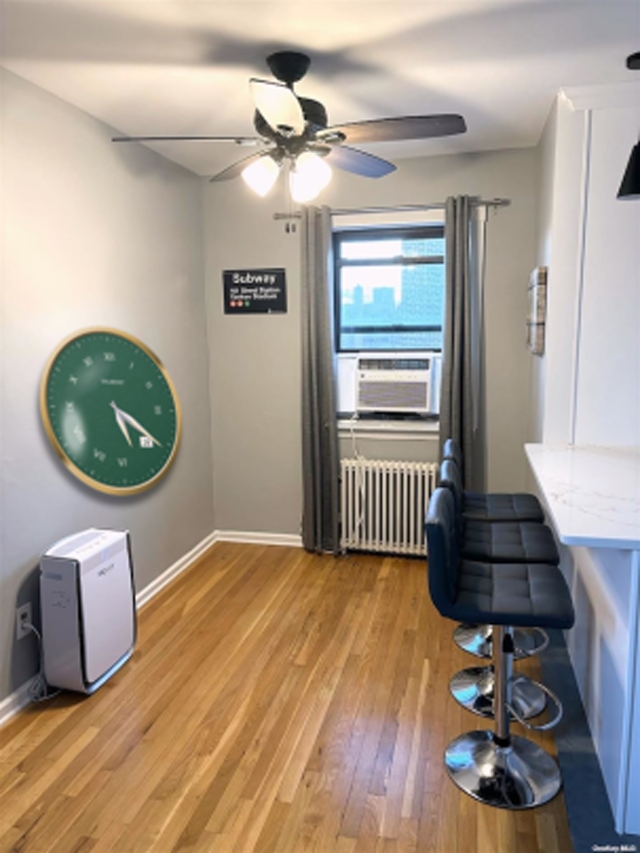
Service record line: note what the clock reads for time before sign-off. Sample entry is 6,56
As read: 5,21
